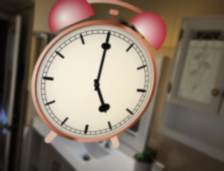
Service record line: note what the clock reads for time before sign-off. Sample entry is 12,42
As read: 5,00
